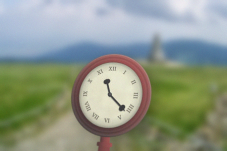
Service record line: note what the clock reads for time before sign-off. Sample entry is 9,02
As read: 11,22
